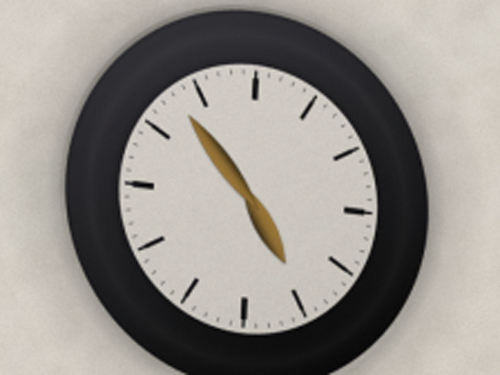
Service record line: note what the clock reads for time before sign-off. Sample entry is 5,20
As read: 4,53
